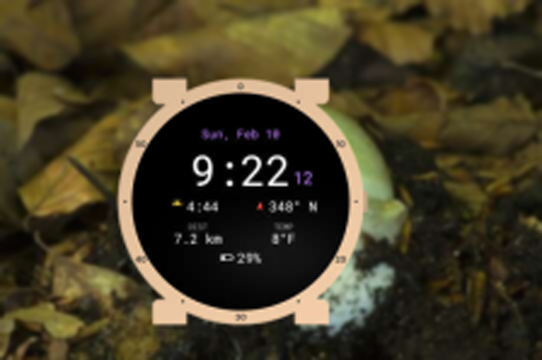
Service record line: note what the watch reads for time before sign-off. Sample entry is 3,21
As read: 9,22
